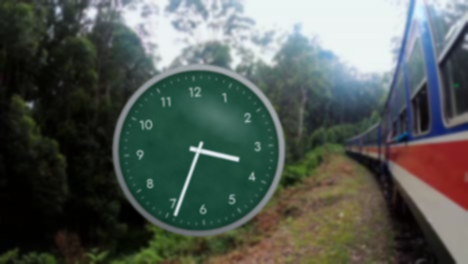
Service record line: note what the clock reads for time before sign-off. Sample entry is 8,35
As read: 3,34
